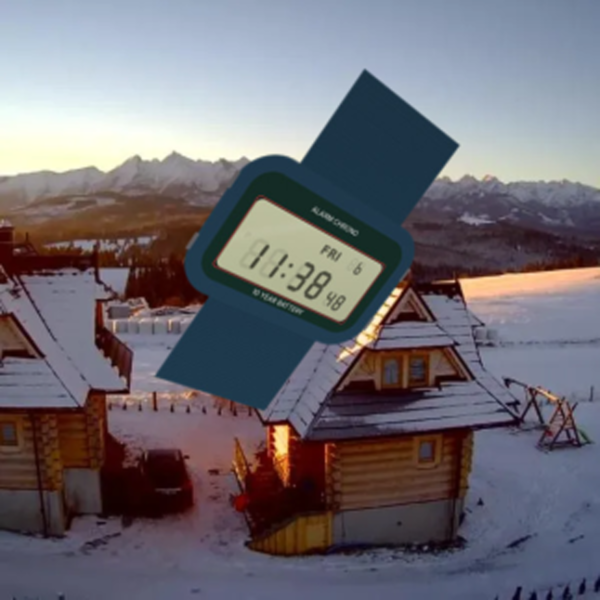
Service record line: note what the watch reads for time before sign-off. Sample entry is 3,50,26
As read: 11,38,48
